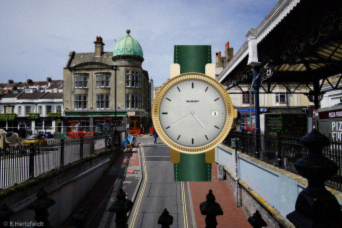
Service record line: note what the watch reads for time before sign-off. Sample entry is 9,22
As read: 4,40
